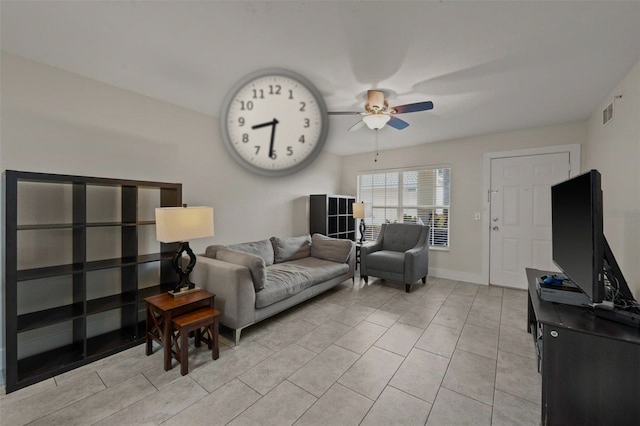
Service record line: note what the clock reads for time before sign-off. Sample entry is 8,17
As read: 8,31
